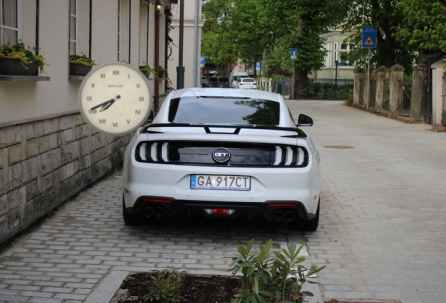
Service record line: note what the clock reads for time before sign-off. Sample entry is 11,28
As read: 7,41
